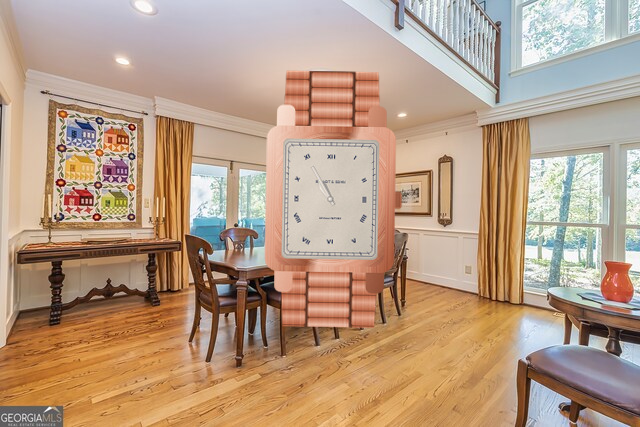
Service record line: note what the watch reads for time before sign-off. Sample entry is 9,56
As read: 10,55
